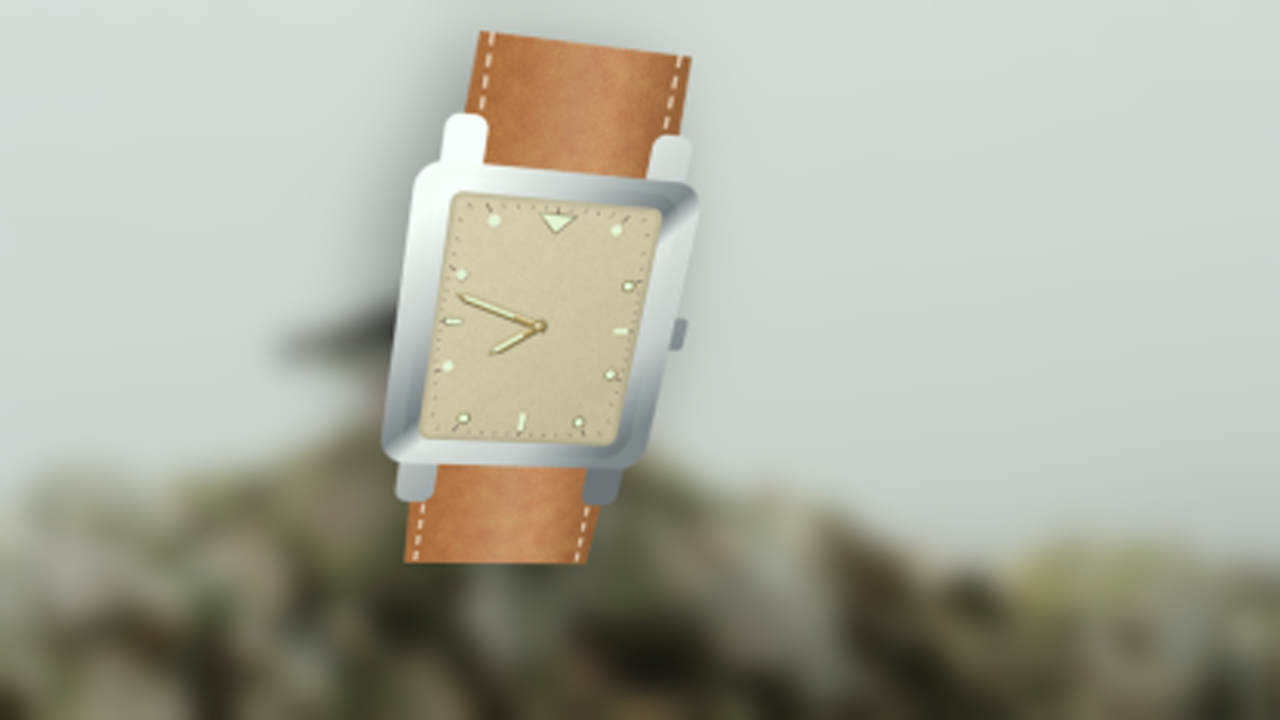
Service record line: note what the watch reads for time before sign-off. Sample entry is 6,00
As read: 7,48
